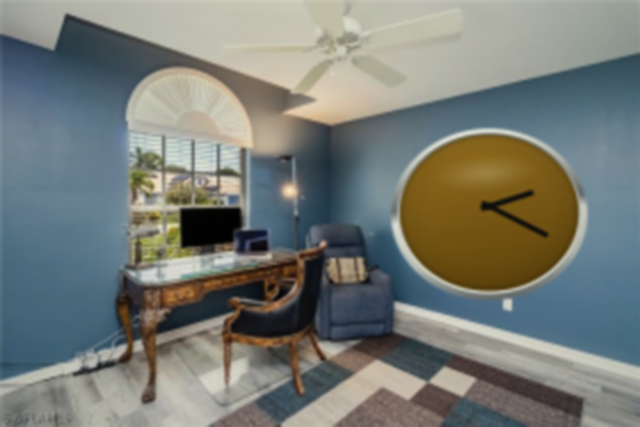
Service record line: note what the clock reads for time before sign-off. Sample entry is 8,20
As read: 2,20
